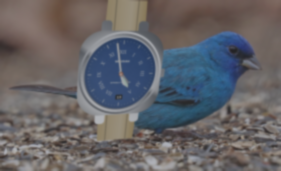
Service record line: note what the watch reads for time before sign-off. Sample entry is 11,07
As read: 4,58
